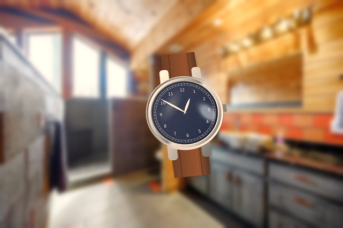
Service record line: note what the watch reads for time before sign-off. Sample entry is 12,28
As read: 12,51
